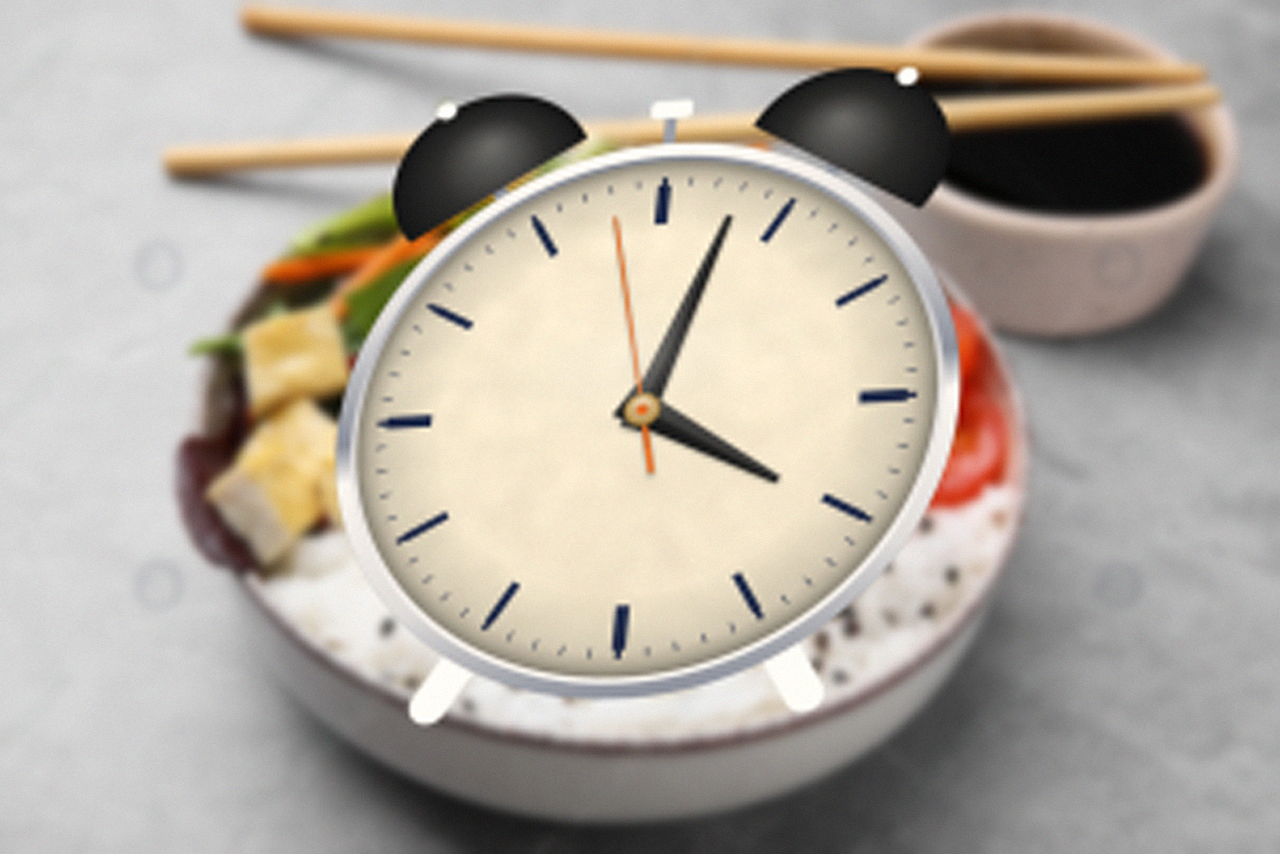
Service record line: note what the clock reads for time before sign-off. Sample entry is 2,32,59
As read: 4,02,58
